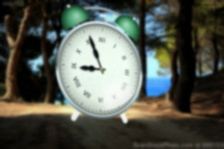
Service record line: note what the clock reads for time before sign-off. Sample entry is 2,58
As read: 8,56
